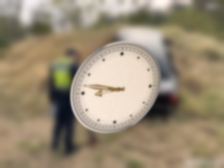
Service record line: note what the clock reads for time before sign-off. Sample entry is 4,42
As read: 8,47
